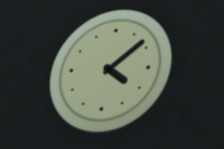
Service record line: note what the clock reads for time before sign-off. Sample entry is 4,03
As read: 4,08
